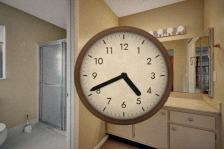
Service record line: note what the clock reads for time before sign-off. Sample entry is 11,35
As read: 4,41
